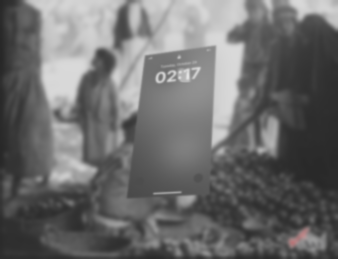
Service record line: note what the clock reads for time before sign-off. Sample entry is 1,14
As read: 2,17
